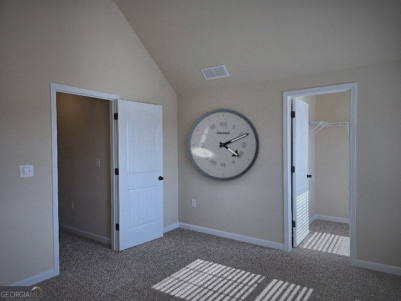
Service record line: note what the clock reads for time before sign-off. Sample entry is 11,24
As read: 4,11
